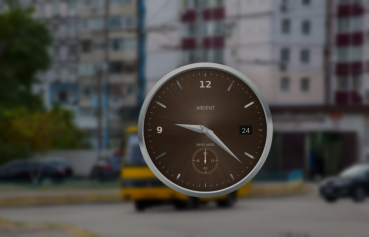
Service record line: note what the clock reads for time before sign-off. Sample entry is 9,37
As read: 9,22
